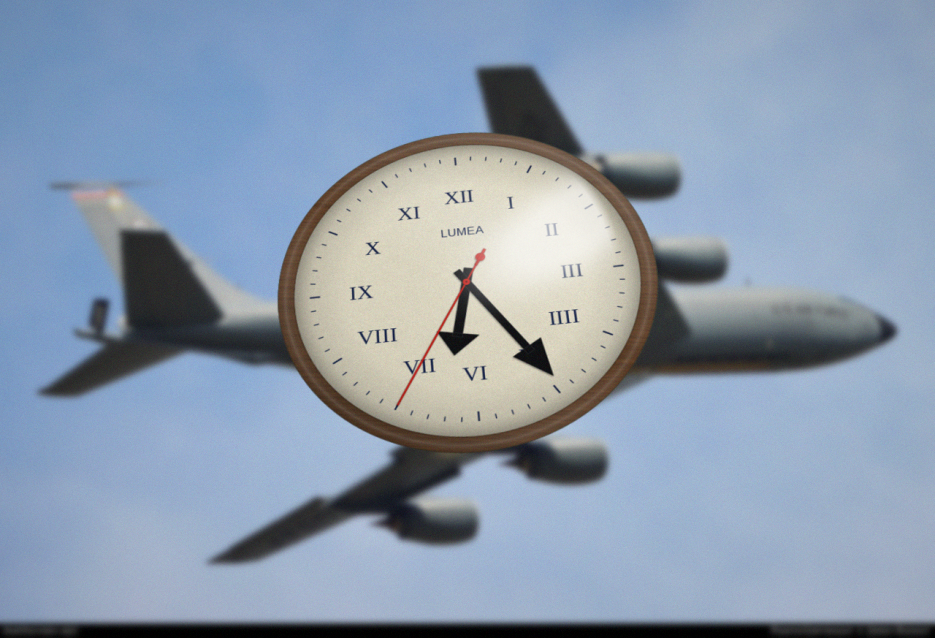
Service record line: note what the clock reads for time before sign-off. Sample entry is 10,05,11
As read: 6,24,35
